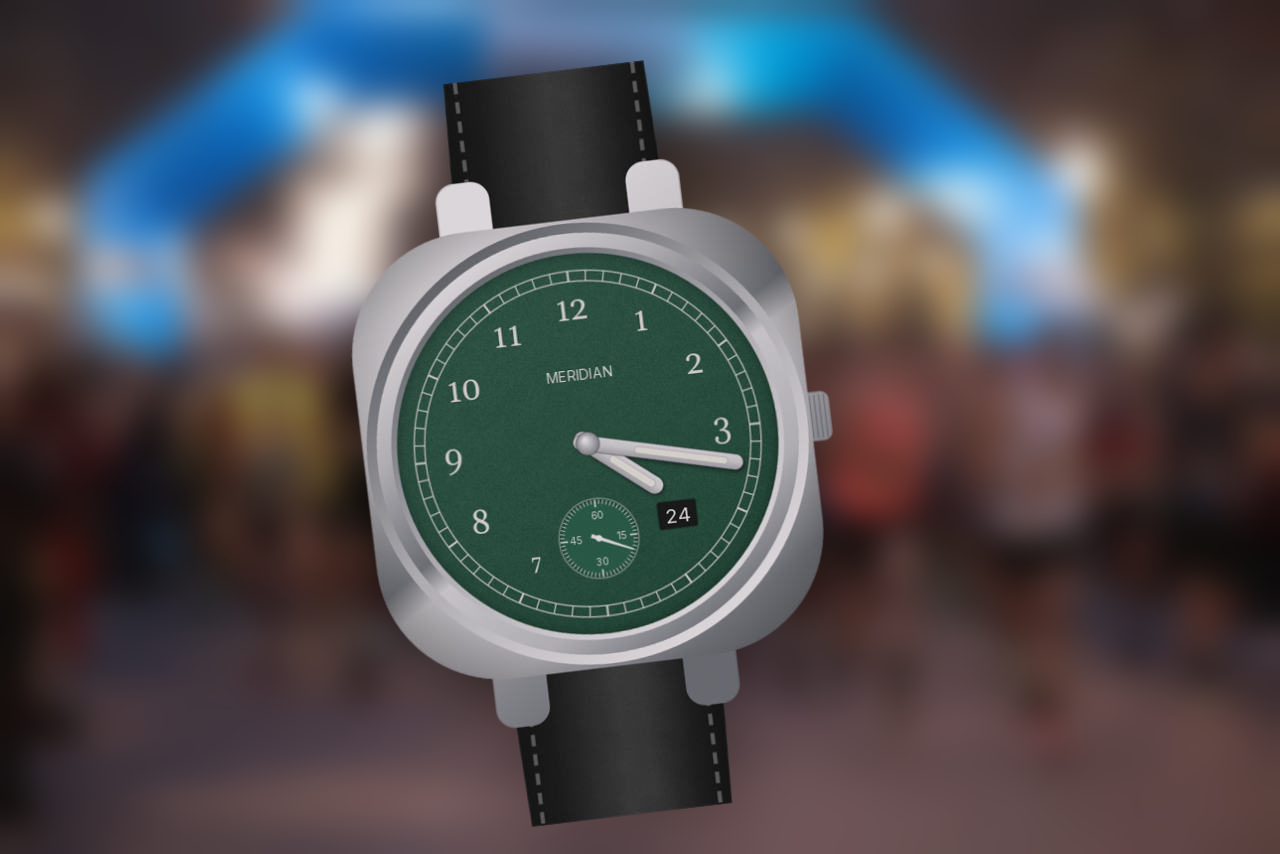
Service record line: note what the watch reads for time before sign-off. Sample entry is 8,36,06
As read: 4,17,19
